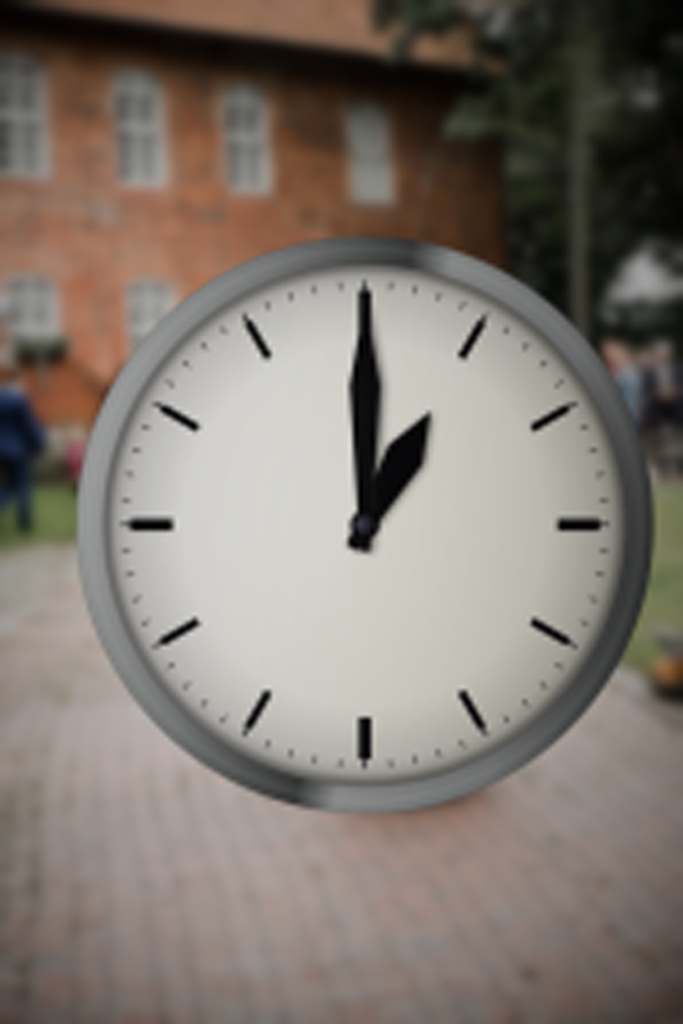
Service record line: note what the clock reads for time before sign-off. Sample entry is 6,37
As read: 1,00
